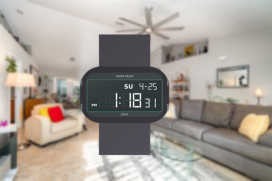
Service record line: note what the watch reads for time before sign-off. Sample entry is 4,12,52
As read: 1,18,31
